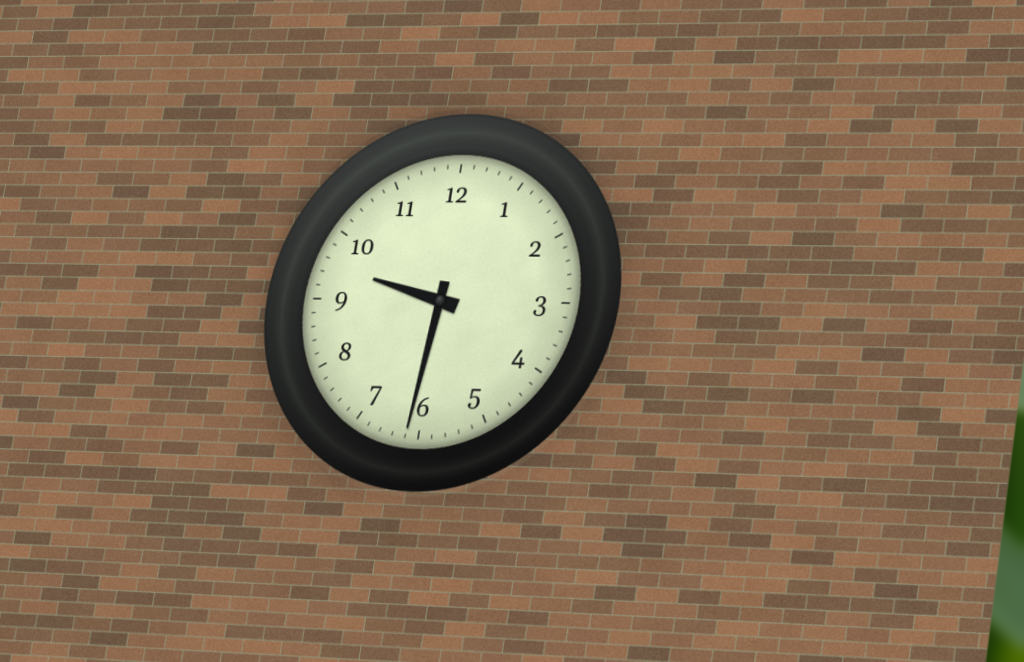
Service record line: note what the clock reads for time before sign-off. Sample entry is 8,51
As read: 9,31
